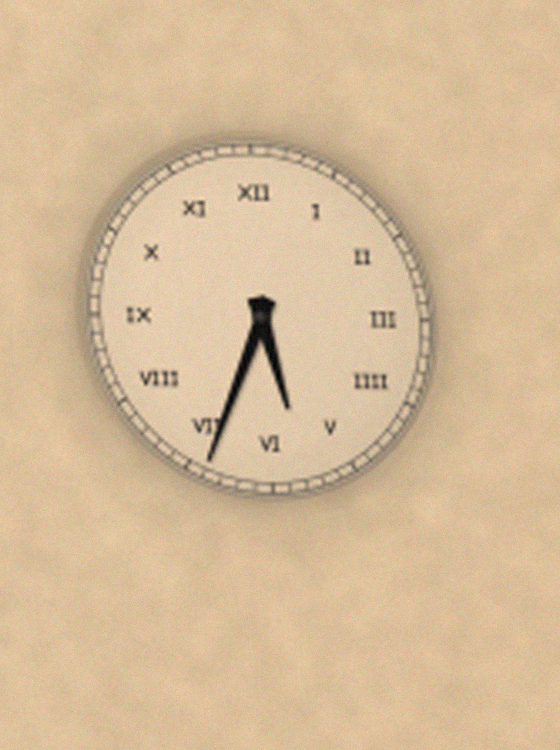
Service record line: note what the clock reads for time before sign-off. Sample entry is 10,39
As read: 5,34
